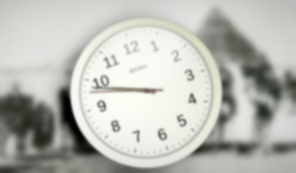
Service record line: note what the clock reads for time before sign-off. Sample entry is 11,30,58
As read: 9,48,48
